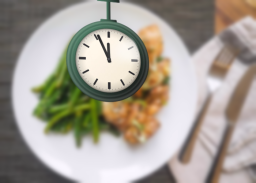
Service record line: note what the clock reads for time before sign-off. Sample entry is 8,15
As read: 11,56
